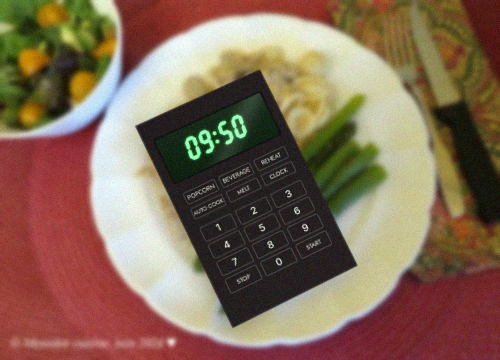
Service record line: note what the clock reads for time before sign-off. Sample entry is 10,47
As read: 9,50
